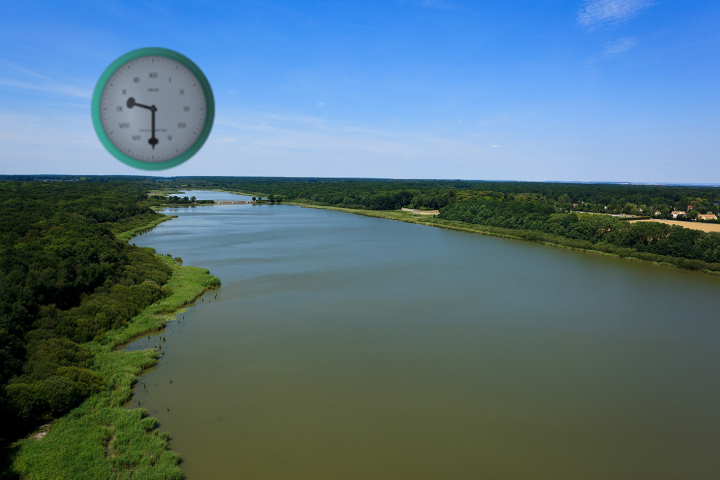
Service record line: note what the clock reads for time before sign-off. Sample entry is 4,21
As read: 9,30
